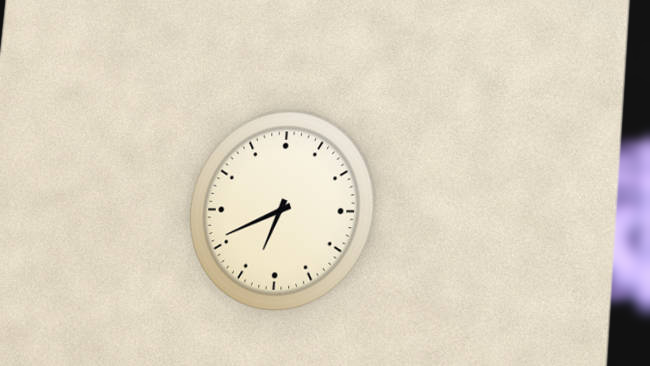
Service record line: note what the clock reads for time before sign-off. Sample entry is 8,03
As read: 6,41
